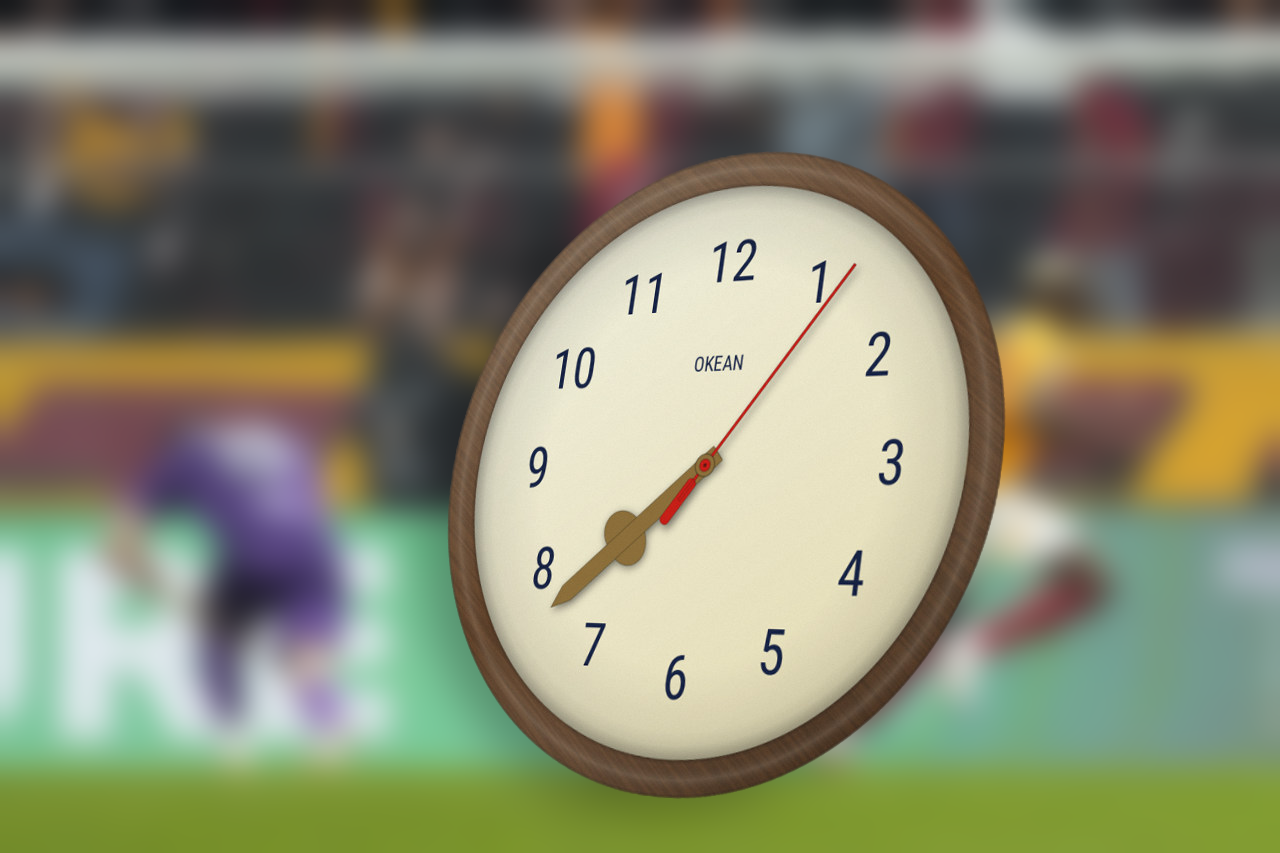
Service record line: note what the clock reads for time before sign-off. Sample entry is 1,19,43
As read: 7,38,06
